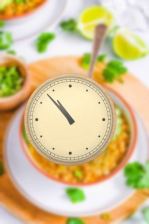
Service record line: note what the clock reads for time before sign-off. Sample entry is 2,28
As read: 10,53
